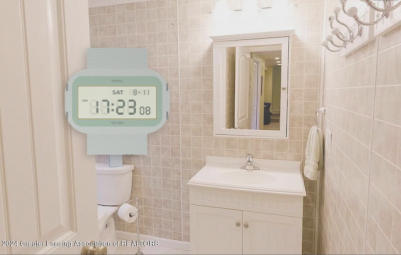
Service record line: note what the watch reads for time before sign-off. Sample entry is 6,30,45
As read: 17,23,08
